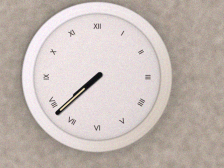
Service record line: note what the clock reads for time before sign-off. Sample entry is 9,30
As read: 7,38
